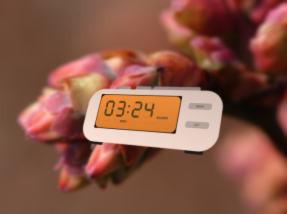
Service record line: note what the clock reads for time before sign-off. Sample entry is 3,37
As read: 3,24
